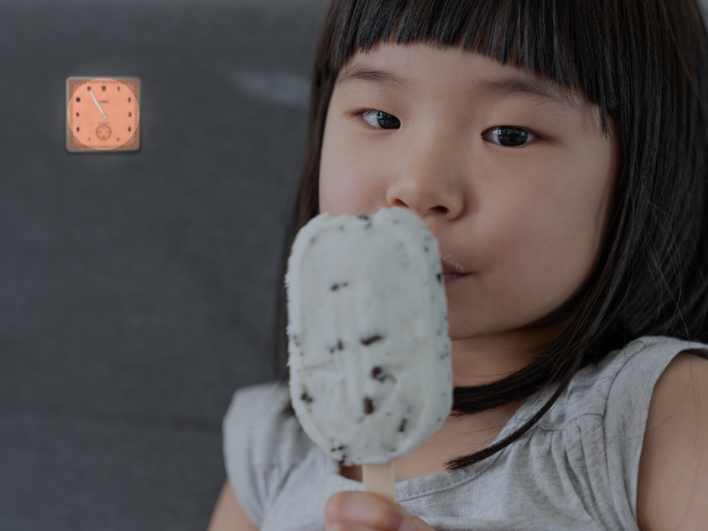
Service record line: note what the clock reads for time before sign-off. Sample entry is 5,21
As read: 10,55
